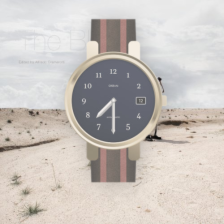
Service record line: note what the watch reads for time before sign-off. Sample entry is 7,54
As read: 7,30
